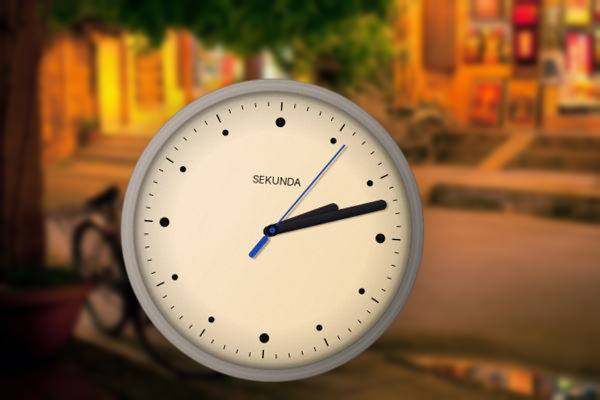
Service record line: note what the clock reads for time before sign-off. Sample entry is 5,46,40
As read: 2,12,06
